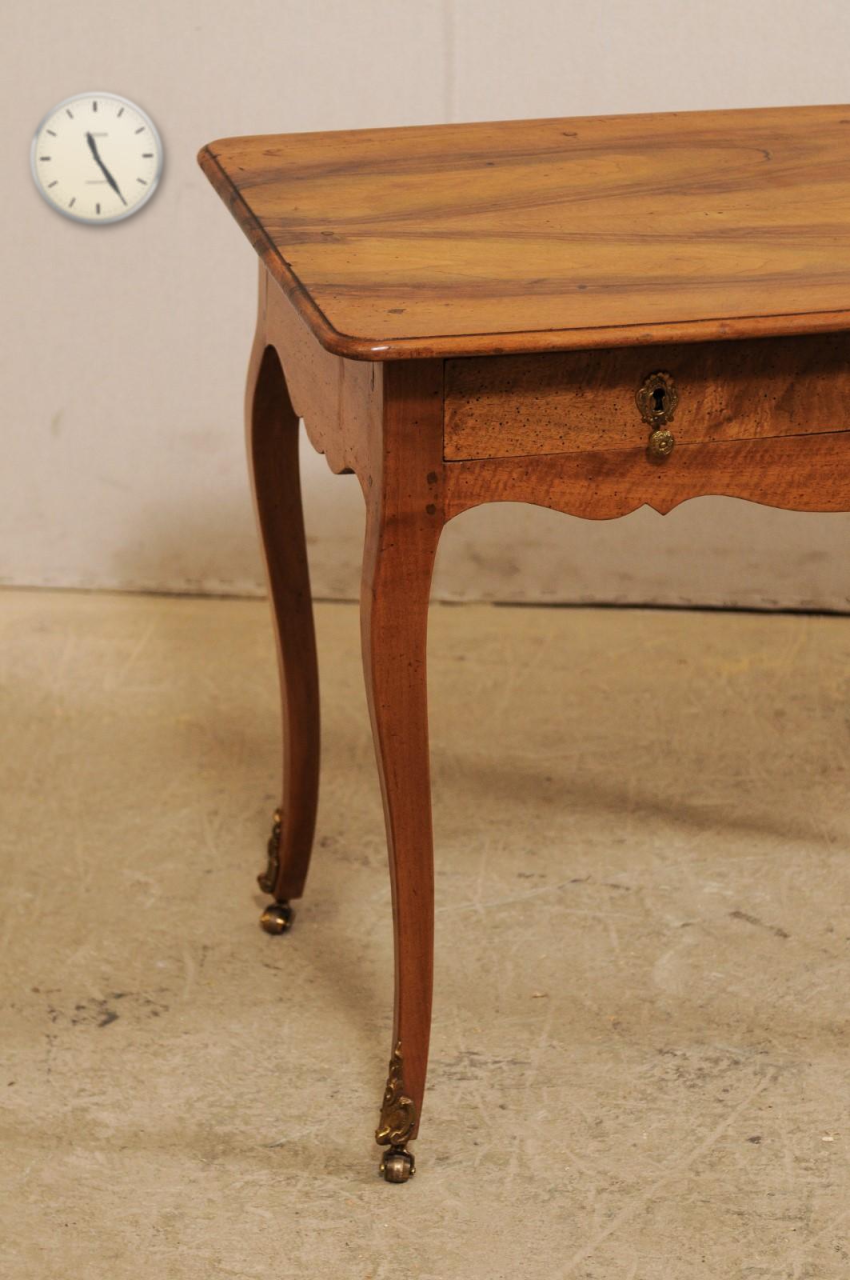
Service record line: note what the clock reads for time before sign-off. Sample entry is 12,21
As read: 11,25
